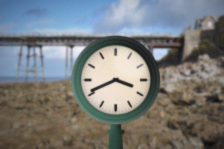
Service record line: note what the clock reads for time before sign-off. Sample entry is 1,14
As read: 3,41
